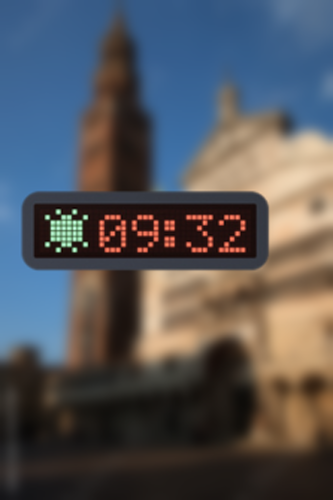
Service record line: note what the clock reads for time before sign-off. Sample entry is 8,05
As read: 9,32
